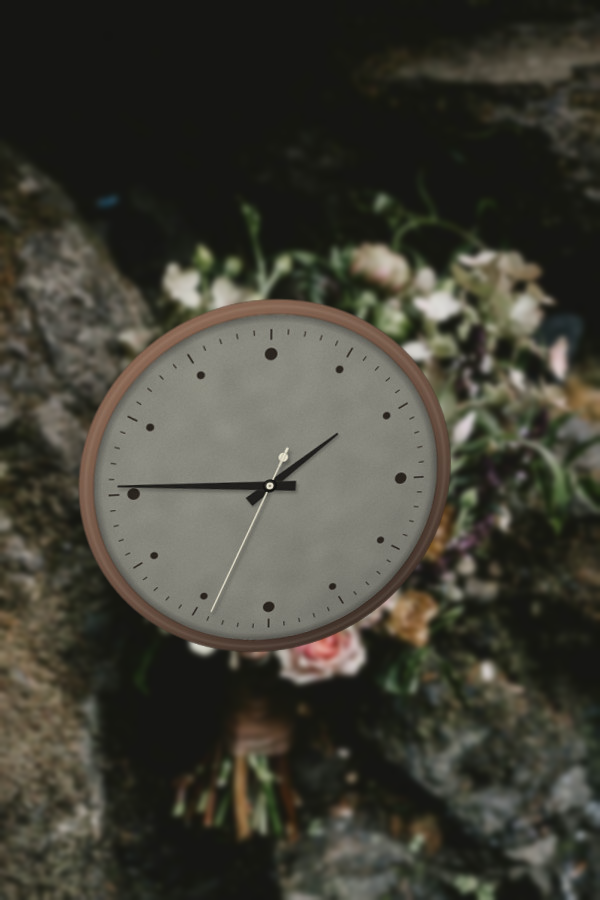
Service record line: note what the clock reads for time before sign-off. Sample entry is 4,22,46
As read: 1,45,34
